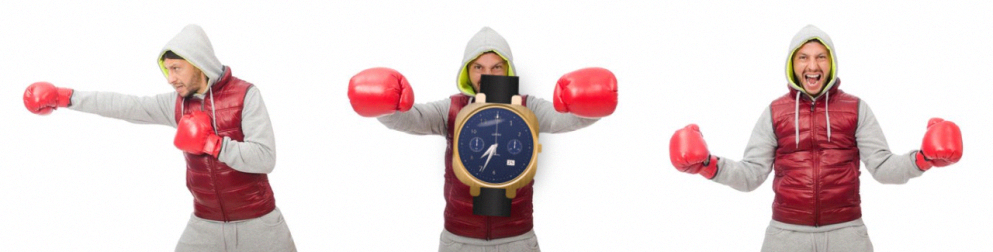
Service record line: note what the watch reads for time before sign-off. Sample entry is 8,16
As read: 7,34
